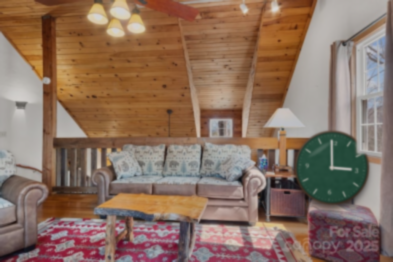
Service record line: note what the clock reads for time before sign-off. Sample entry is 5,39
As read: 2,59
